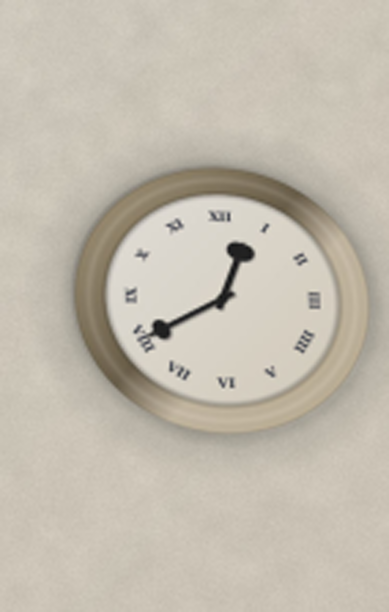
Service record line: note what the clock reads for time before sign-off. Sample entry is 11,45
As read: 12,40
